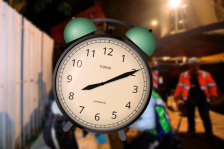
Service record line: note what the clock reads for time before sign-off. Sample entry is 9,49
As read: 8,10
